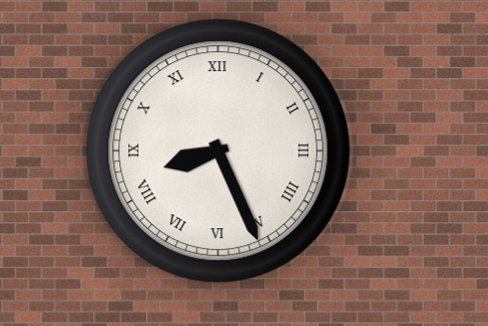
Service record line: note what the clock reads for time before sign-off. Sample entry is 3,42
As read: 8,26
